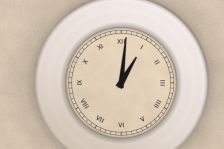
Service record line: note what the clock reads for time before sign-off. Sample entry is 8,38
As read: 1,01
